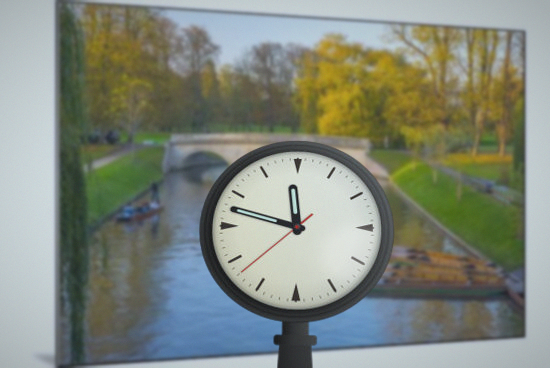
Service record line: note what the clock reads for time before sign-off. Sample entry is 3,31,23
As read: 11,47,38
